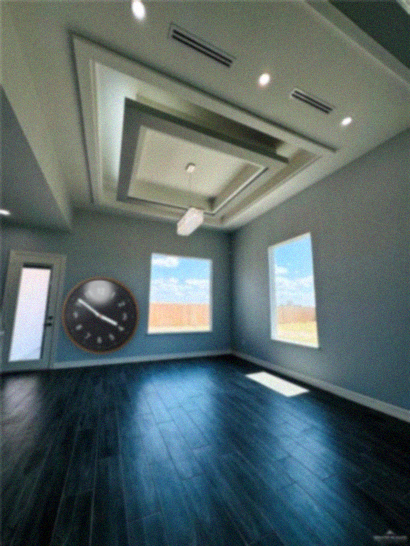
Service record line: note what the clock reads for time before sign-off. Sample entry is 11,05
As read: 3,51
